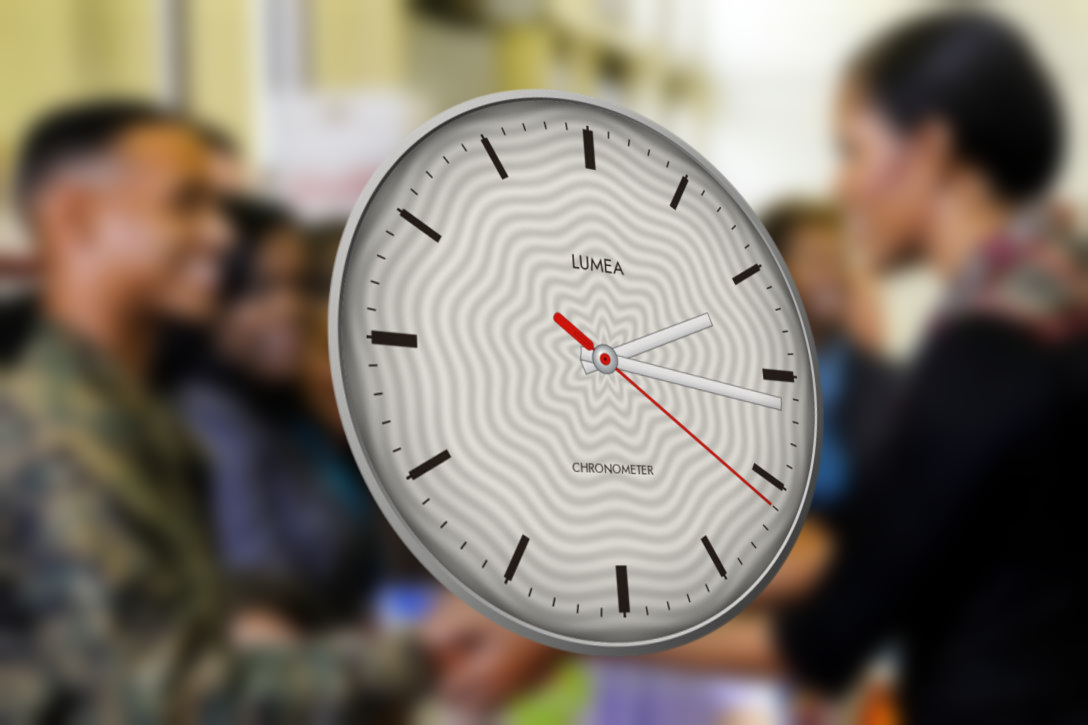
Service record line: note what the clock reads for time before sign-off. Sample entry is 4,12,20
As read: 2,16,21
